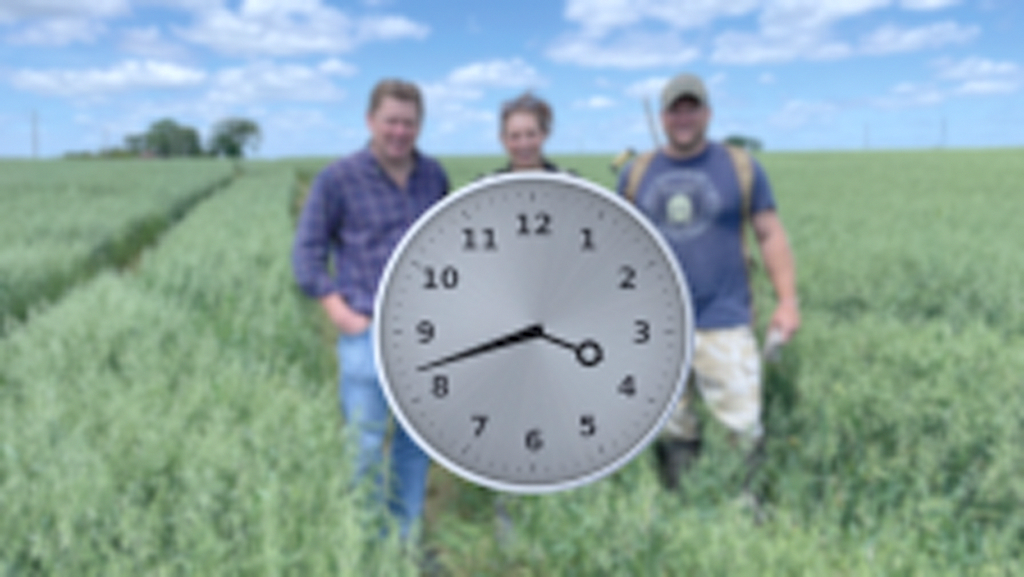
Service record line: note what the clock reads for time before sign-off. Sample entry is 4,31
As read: 3,42
